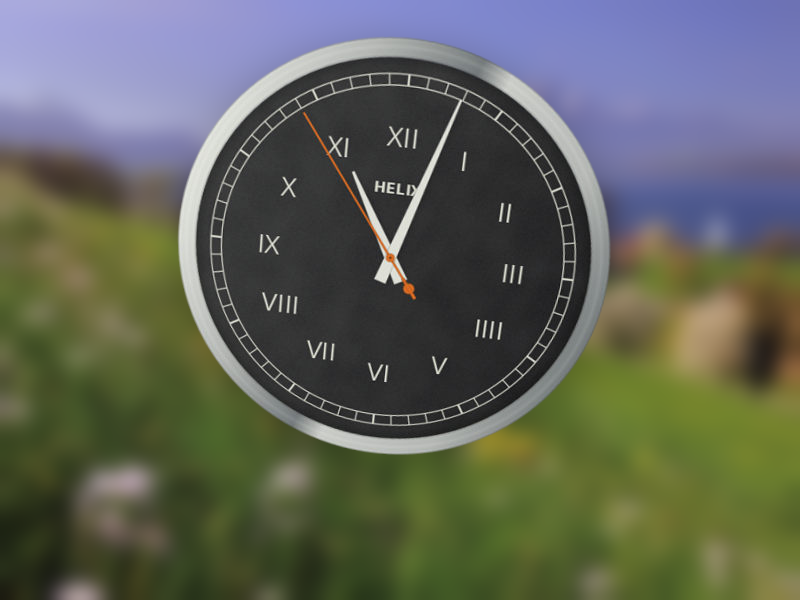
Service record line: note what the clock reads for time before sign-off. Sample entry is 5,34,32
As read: 11,02,54
